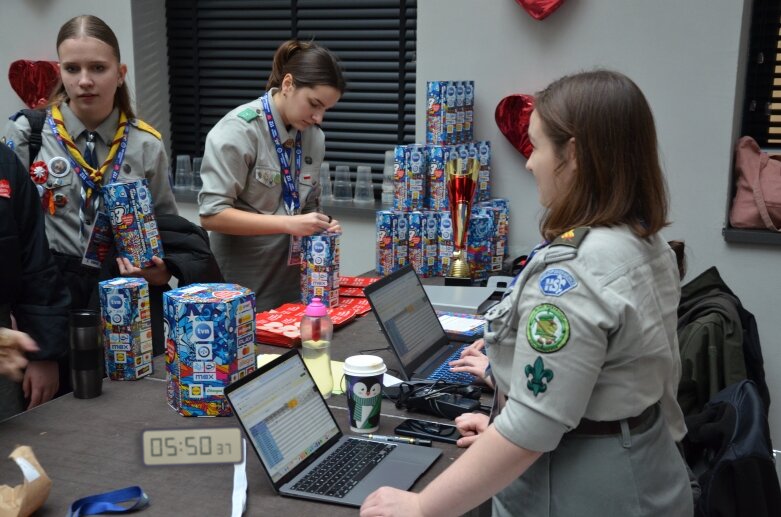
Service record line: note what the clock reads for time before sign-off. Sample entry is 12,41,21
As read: 5,50,37
